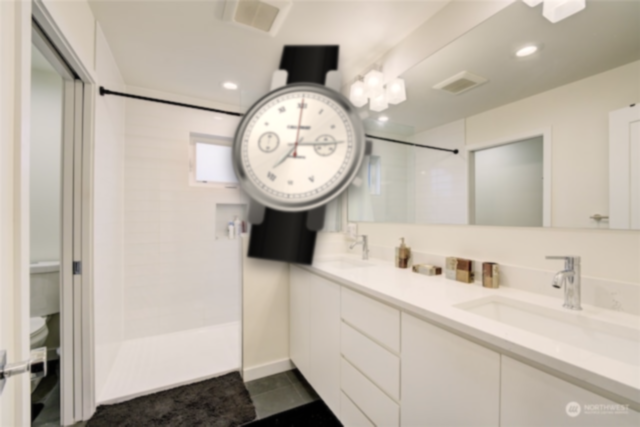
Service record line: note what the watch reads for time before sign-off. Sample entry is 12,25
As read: 7,14
